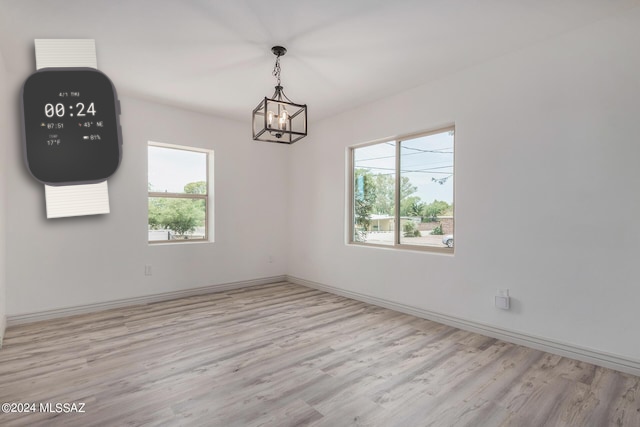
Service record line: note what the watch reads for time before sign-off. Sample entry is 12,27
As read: 0,24
